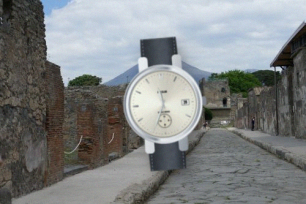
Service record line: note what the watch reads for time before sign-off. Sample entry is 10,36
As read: 11,34
